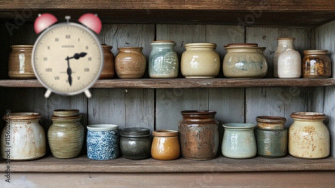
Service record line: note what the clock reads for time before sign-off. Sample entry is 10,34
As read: 2,29
